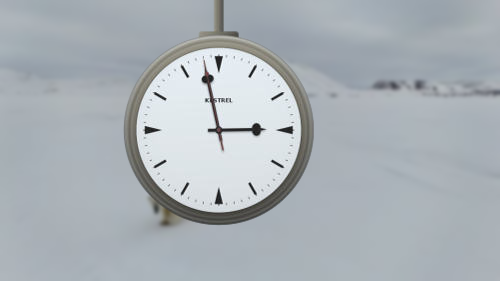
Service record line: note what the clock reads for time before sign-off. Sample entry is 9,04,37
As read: 2,57,58
